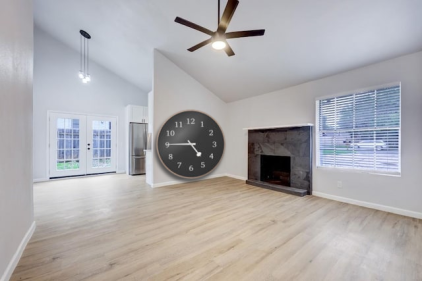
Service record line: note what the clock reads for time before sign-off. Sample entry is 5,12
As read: 4,45
